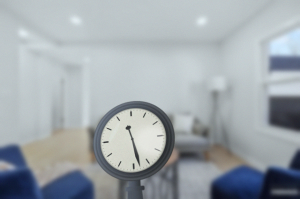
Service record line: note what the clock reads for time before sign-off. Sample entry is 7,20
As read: 11,28
